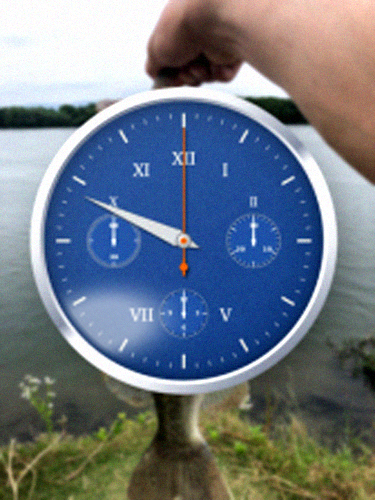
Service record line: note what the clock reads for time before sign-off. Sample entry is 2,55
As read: 9,49
